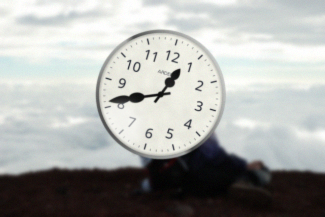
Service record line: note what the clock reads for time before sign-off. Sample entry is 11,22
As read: 12,41
